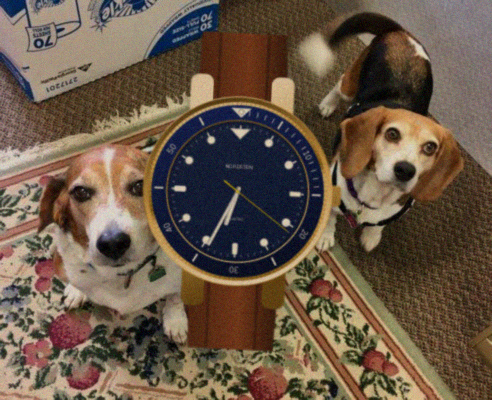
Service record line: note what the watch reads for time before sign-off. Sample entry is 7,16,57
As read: 6,34,21
